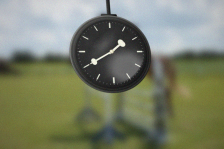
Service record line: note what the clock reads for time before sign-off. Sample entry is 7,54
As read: 1,40
